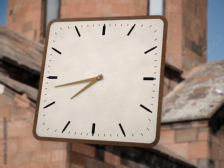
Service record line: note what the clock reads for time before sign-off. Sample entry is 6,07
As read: 7,43
